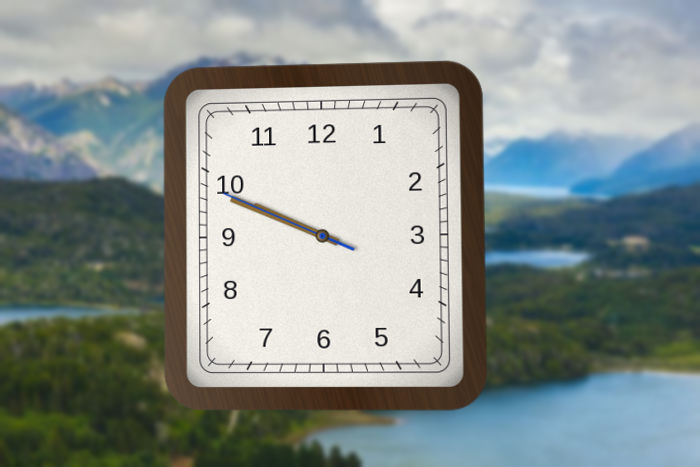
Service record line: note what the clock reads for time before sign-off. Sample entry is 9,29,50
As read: 9,48,49
